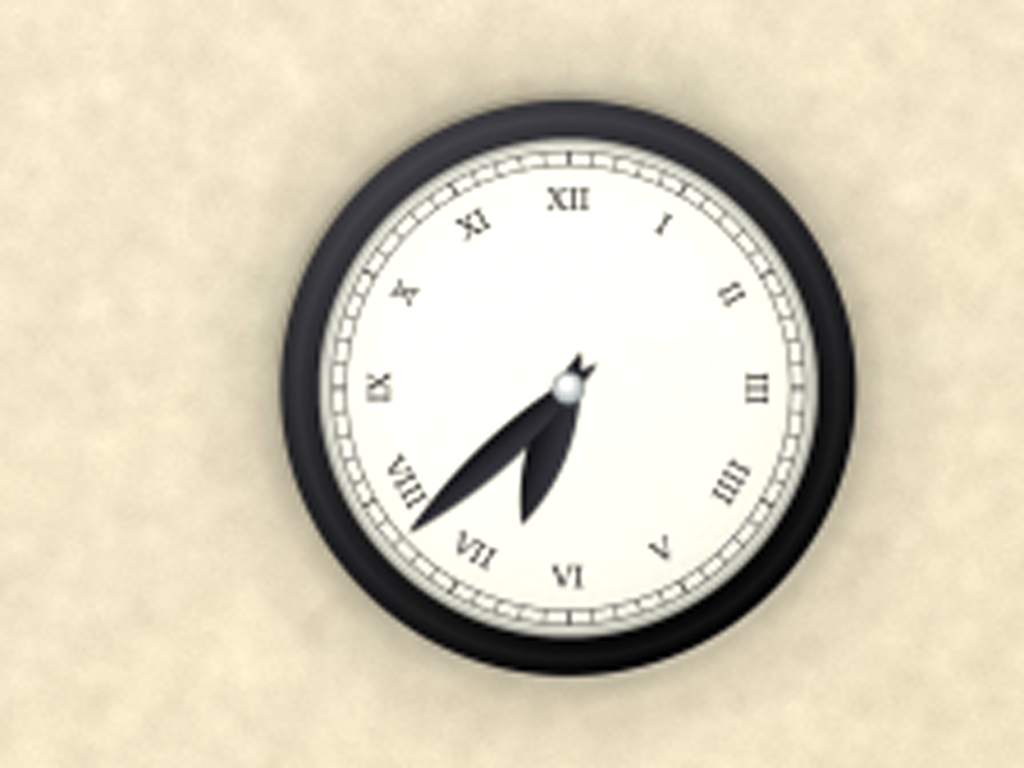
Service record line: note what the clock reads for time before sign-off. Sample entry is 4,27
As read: 6,38
